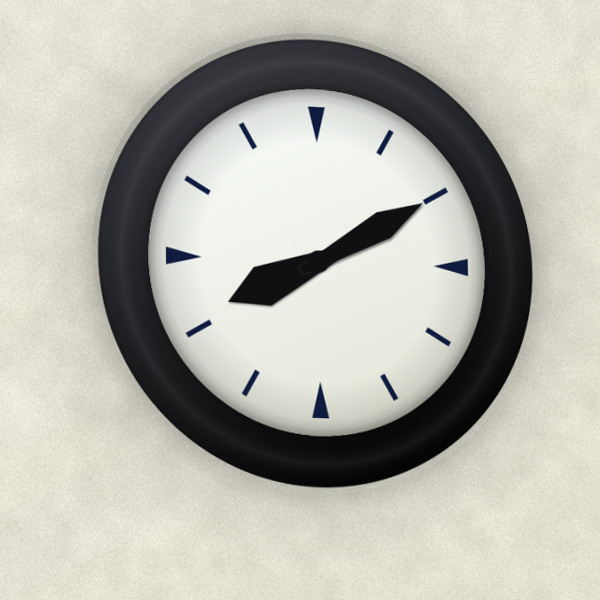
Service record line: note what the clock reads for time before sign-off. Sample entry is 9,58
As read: 8,10
